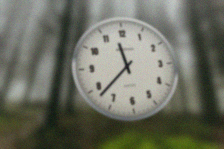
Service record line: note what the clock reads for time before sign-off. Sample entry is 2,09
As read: 11,38
